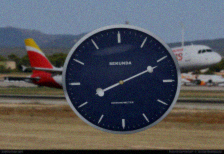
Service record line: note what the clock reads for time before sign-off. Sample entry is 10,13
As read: 8,11
